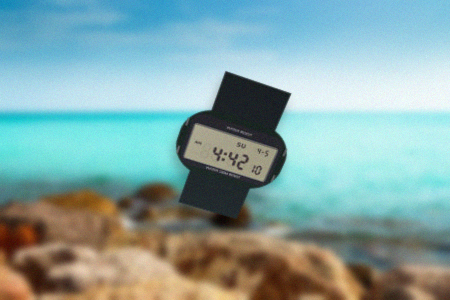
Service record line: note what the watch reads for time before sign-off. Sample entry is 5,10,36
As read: 4,42,10
